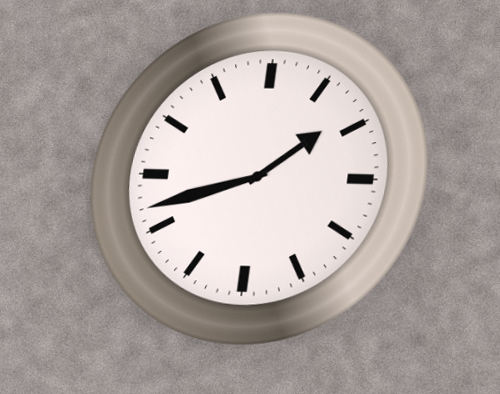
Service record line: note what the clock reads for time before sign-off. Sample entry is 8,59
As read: 1,42
